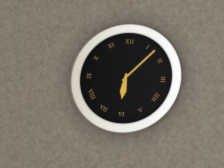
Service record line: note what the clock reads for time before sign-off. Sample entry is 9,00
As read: 6,07
